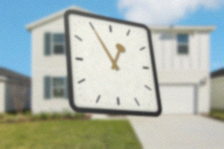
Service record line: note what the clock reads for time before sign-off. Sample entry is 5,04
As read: 12,55
